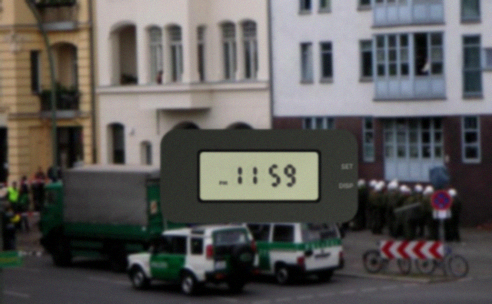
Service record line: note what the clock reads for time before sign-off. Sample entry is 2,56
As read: 11,59
